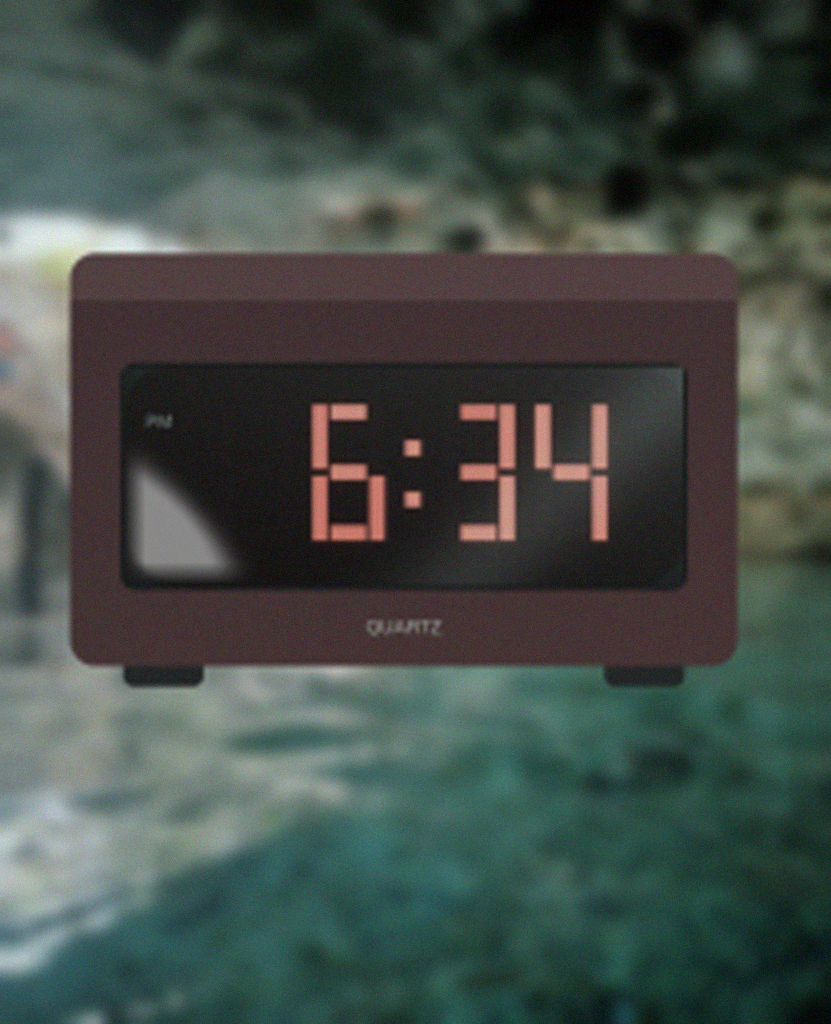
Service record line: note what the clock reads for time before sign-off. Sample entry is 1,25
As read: 6,34
